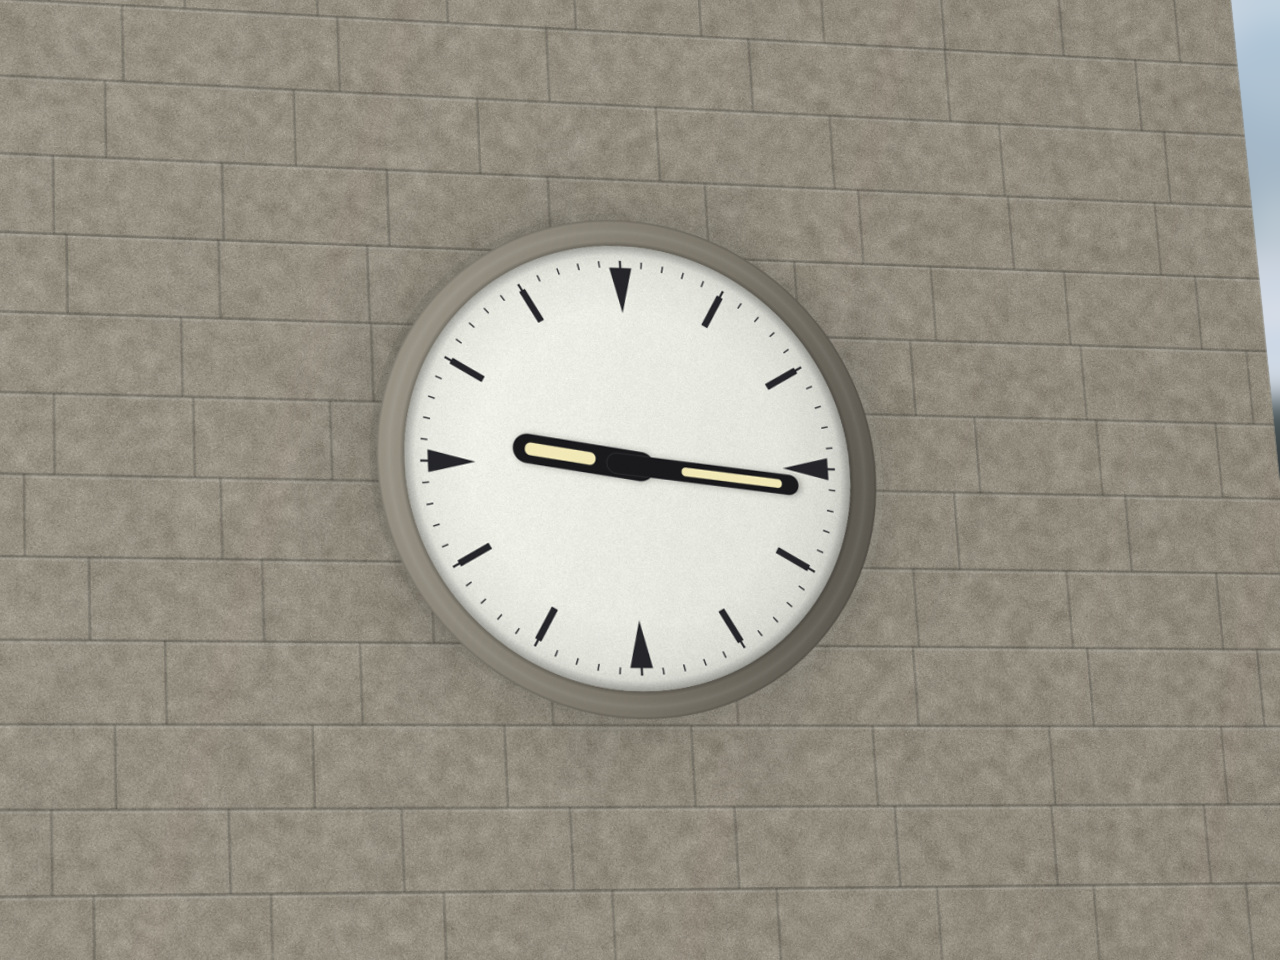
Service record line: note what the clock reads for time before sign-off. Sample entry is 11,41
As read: 9,16
